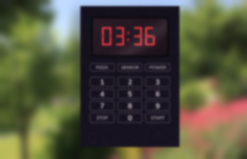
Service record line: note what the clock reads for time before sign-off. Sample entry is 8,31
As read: 3,36
